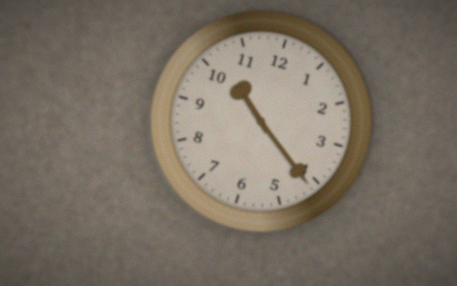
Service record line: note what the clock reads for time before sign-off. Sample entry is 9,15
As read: 10,21
